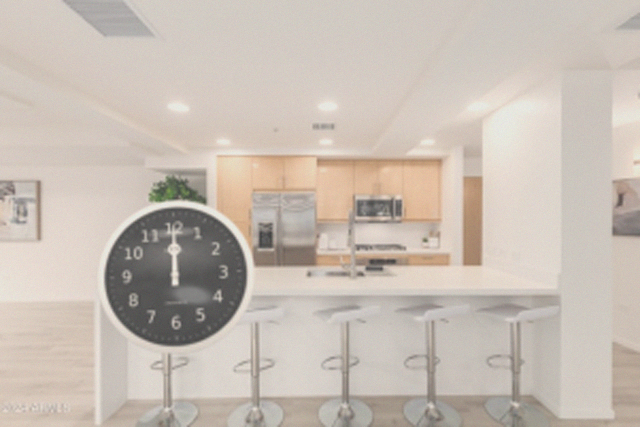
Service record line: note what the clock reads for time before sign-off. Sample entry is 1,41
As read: 12,00
